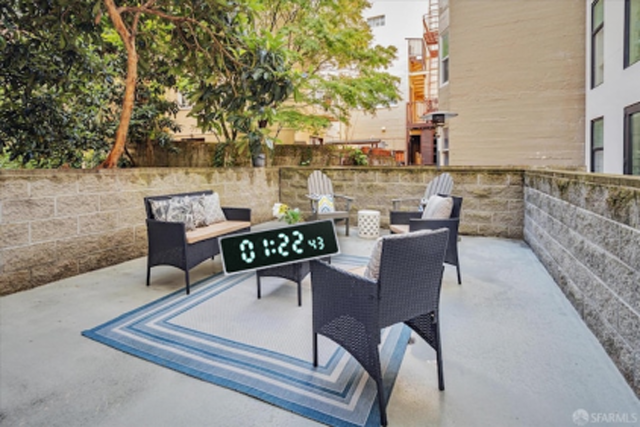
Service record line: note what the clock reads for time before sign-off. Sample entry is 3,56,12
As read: 1,22,43
